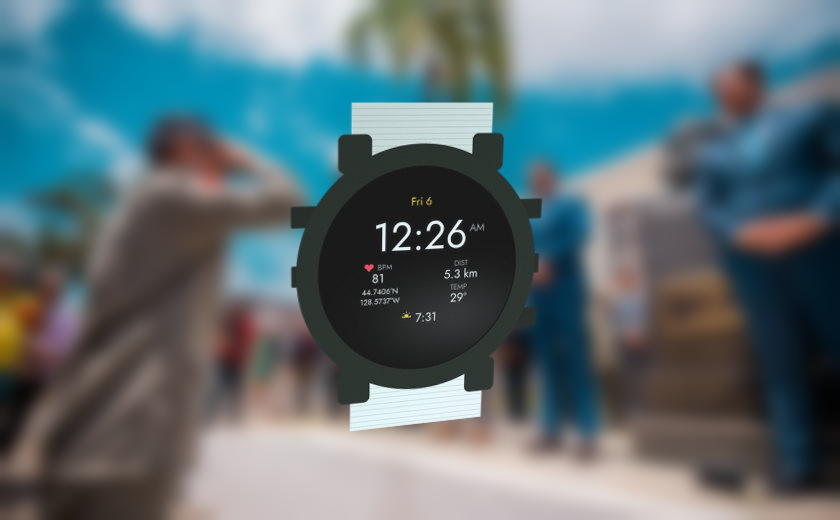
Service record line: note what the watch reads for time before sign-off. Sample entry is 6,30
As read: 12,26
